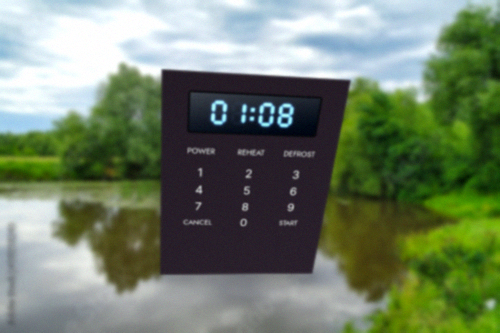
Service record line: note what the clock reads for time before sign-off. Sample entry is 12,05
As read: 1,08
